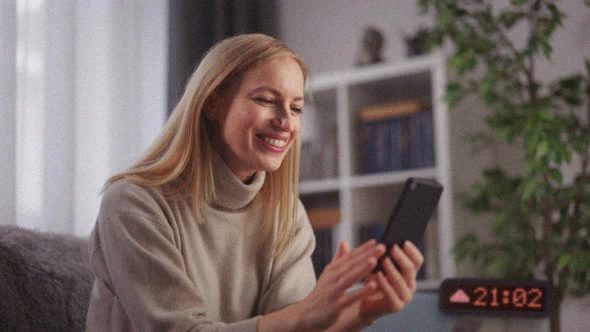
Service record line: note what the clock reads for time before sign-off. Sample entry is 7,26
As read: 21,02
